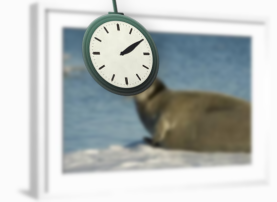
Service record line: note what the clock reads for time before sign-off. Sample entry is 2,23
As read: 2,10
